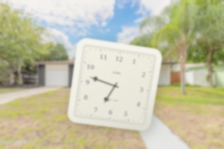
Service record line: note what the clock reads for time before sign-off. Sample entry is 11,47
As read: 6,47
